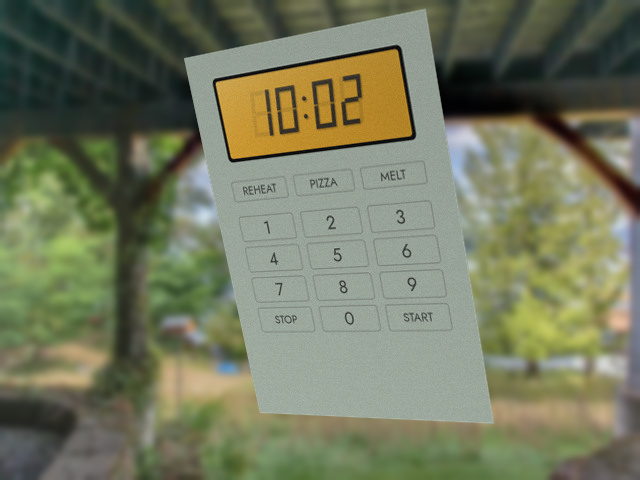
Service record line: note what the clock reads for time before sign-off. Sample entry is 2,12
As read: 10,02
